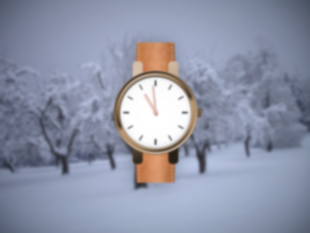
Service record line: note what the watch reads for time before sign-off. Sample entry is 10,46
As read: 10,59
